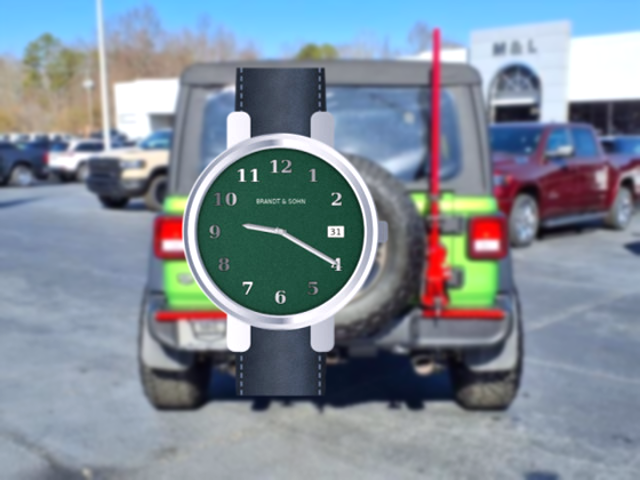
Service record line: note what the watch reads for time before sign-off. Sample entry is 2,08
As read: 9,20
